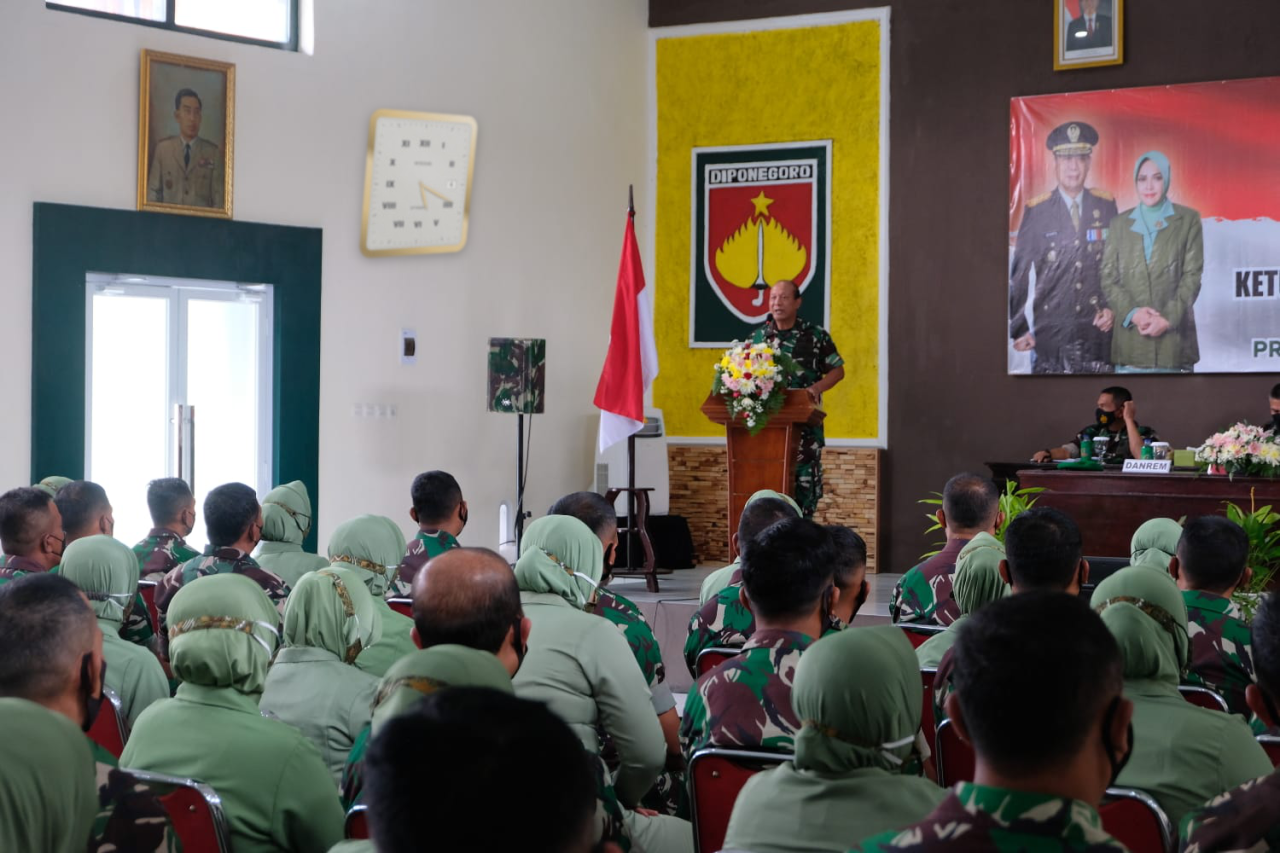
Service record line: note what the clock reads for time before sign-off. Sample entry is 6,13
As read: 5,19
